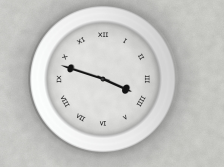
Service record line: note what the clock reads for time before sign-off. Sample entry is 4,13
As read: 3,48
